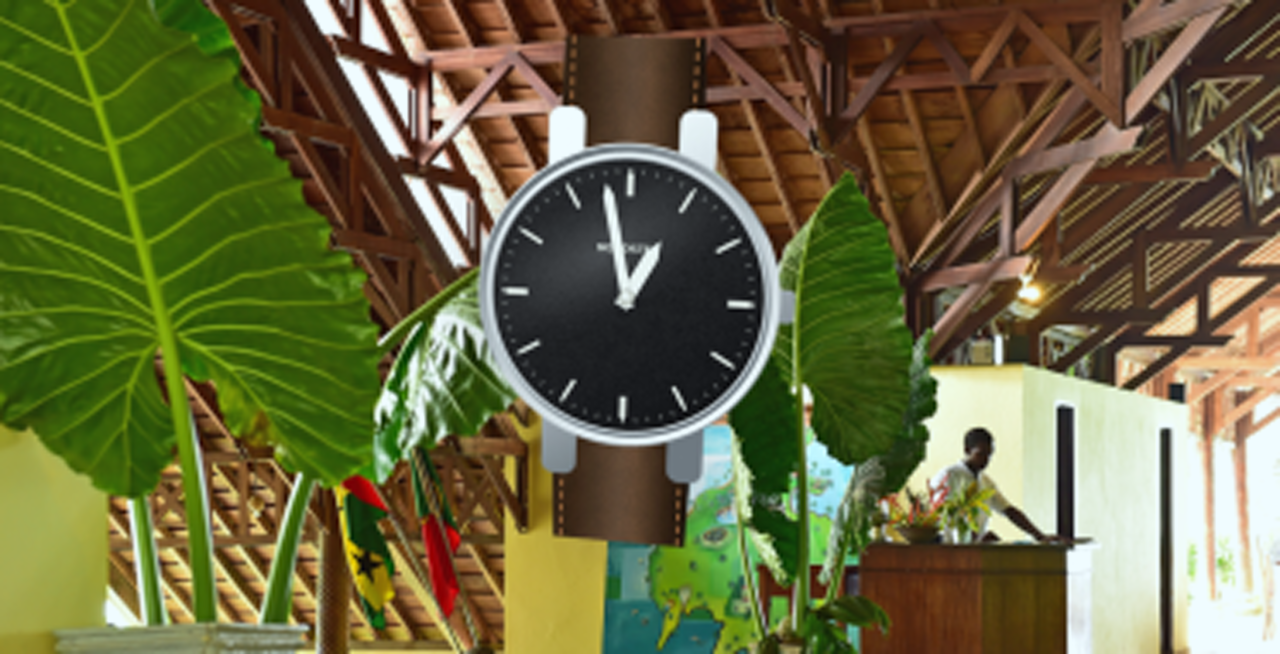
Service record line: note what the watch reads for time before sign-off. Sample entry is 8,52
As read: 12,58
